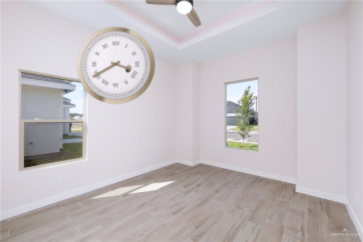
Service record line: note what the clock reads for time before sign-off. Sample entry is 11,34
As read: 3,40
